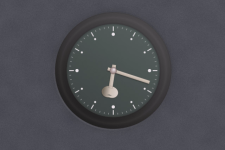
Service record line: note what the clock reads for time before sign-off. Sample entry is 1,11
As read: 6,18
